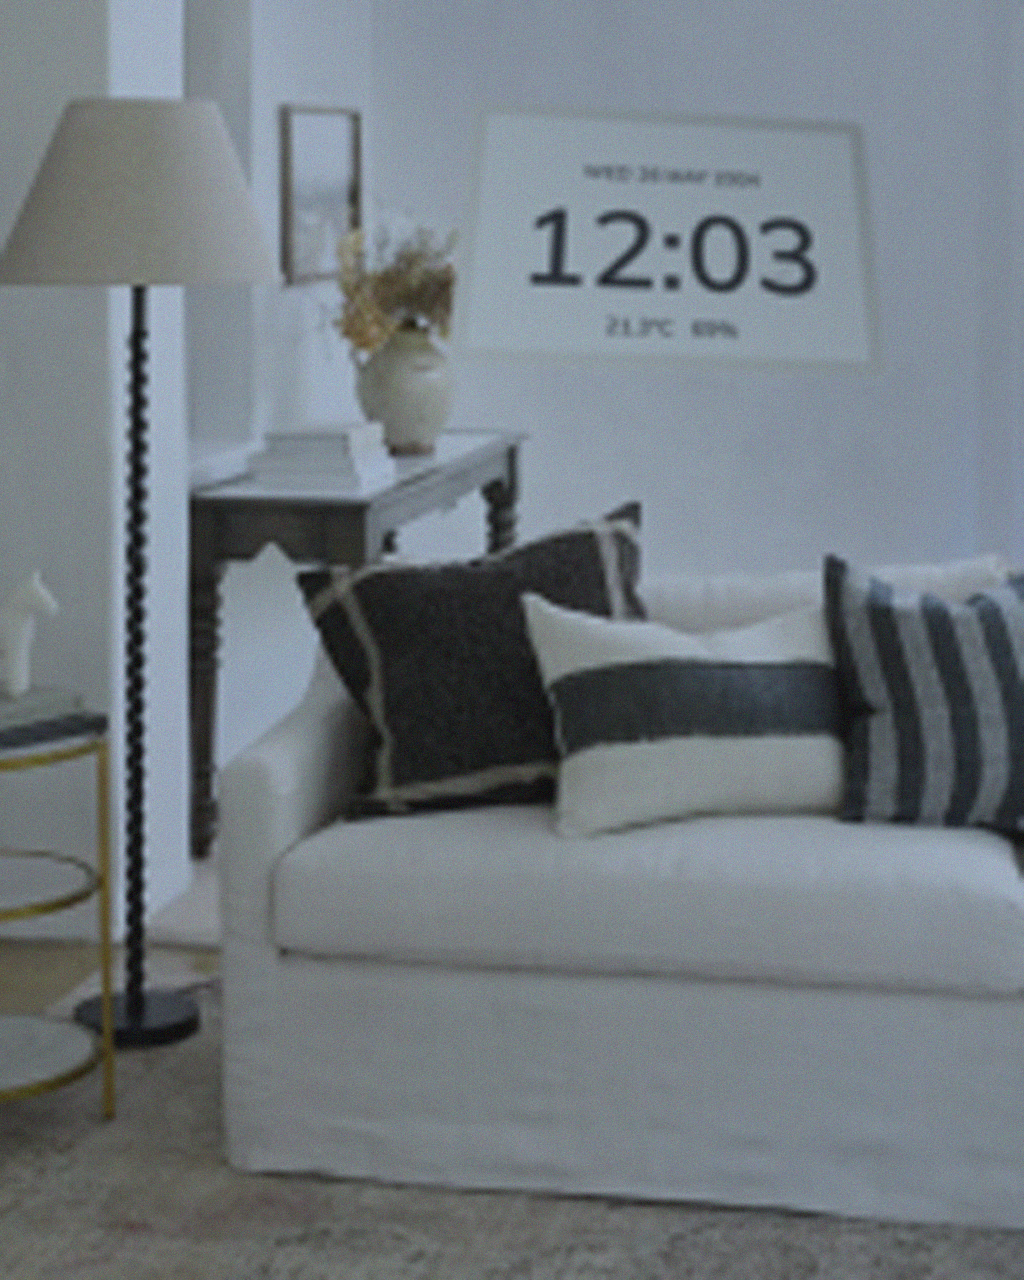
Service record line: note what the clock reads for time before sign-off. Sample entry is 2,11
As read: 12,03
